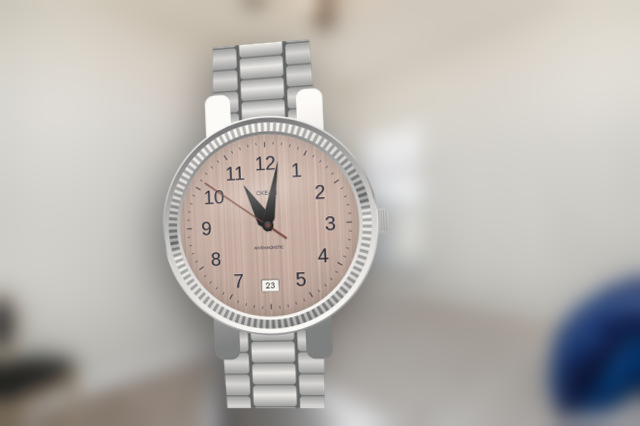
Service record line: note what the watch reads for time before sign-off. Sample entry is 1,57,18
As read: 11,01,51
